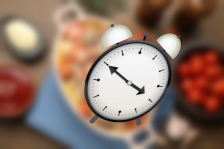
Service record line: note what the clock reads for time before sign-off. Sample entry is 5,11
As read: 3,50
